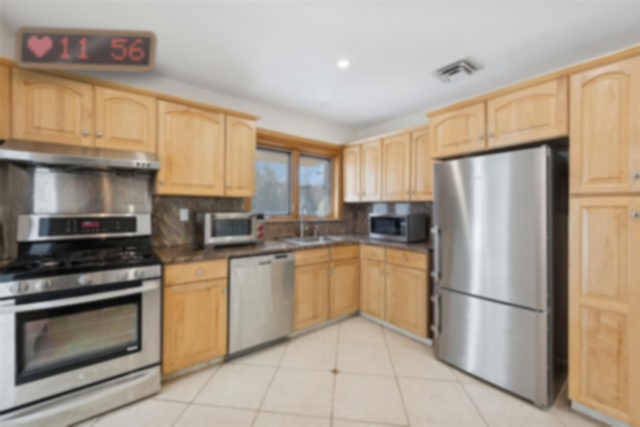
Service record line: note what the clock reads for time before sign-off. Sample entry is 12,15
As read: 11,56
